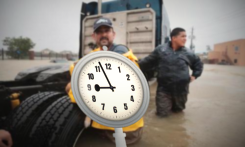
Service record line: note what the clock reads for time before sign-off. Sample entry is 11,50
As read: 8,57
